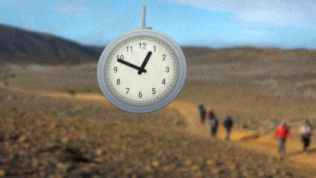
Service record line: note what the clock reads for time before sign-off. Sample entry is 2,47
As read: 12,49
